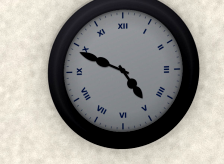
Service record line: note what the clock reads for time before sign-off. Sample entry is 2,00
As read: 4,49
